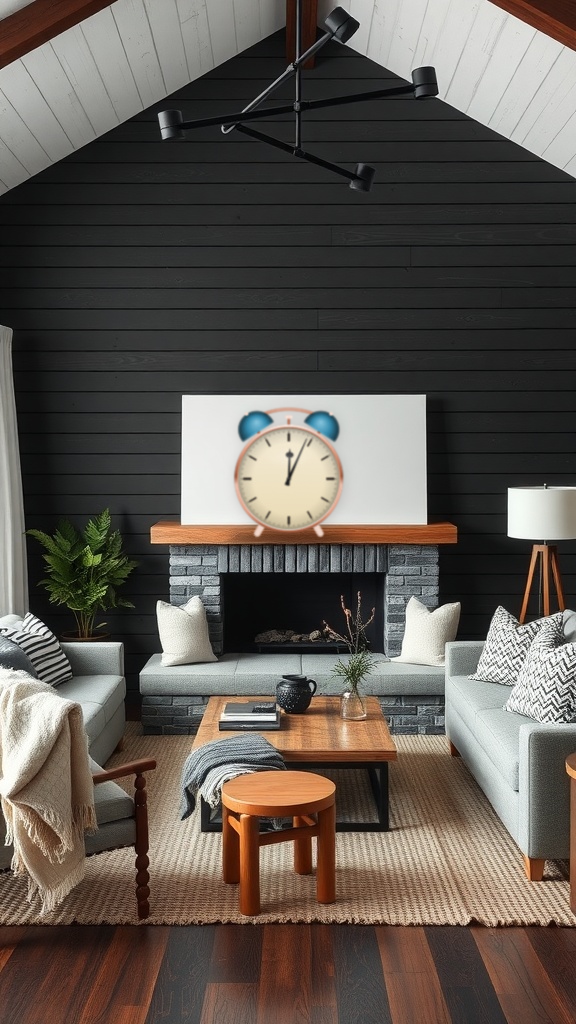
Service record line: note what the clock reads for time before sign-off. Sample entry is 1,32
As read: 12,04
